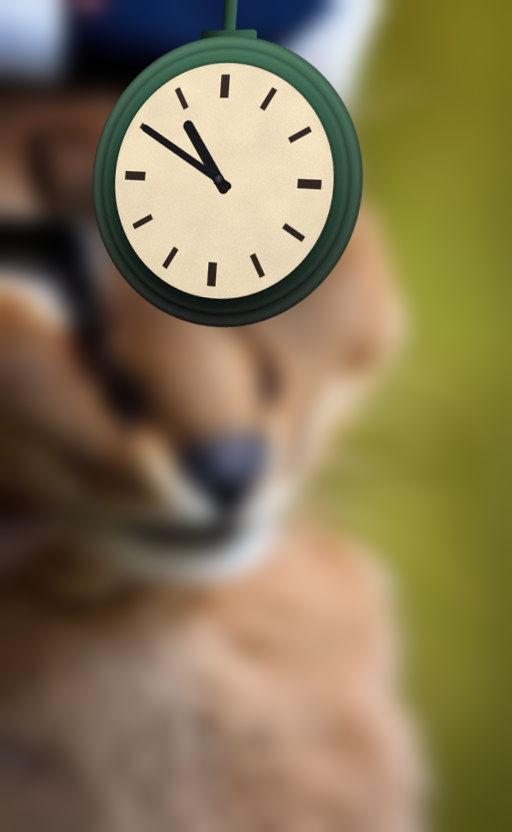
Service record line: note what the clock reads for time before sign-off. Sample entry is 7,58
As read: 10,50
